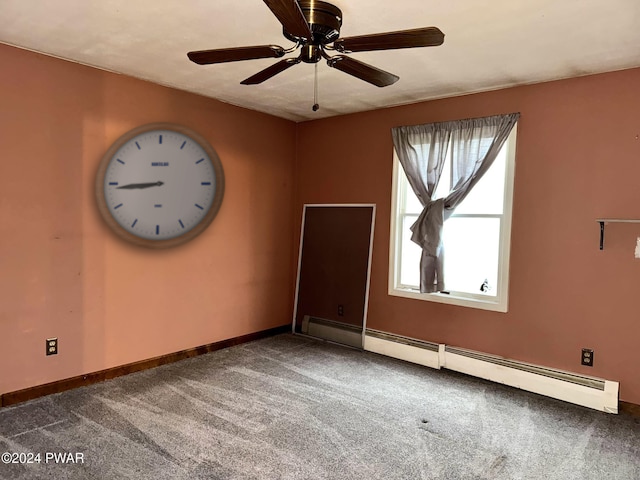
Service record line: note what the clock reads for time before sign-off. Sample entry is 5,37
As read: 8,44
